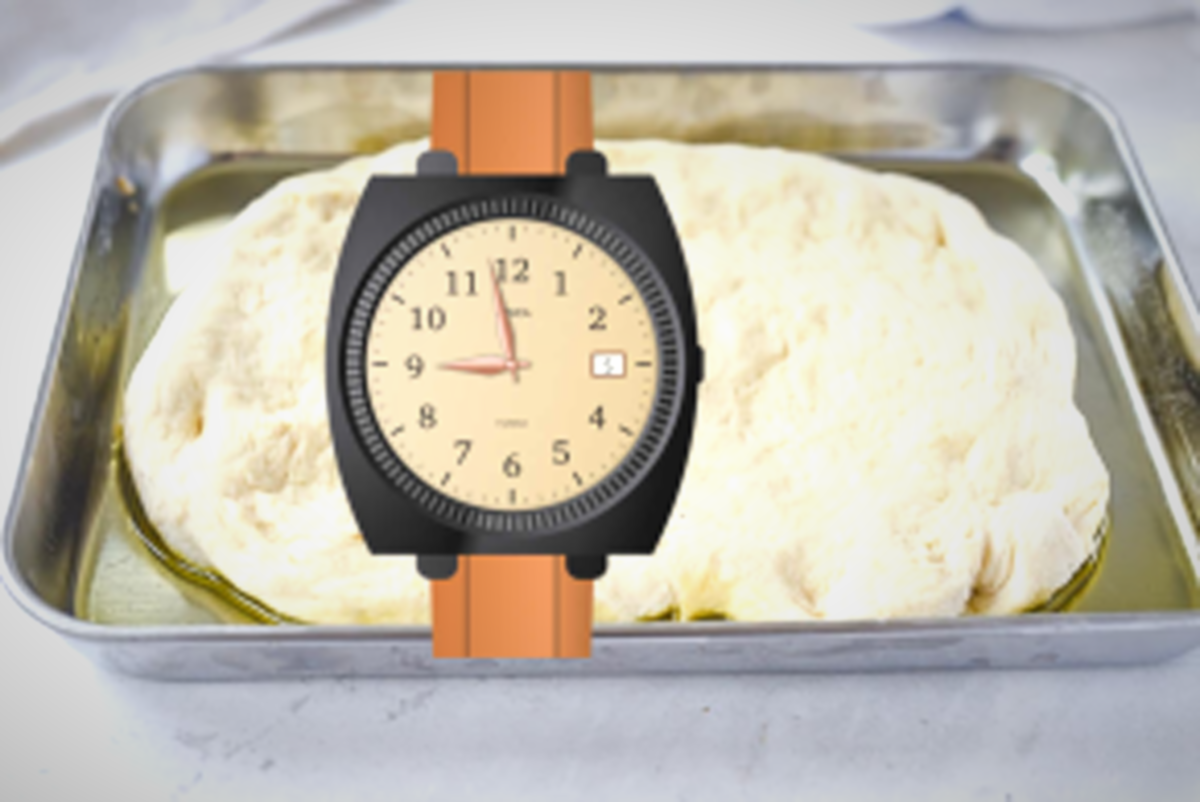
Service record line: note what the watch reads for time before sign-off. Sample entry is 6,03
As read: 8,58
